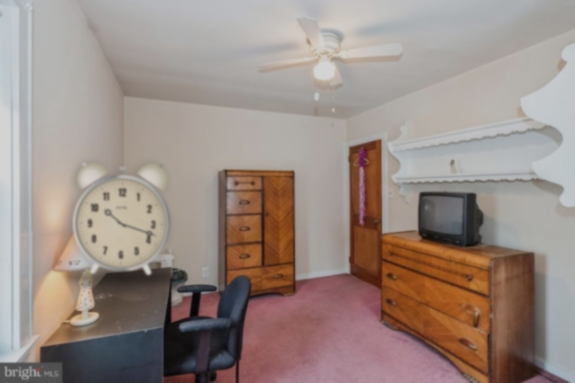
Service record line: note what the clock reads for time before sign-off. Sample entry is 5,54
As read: 10,18
